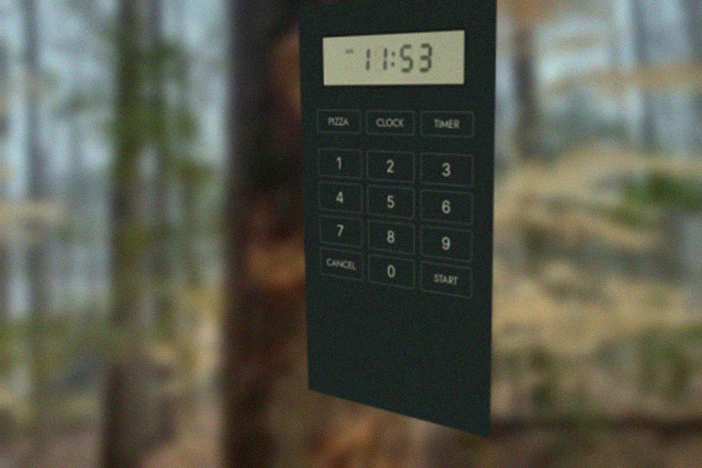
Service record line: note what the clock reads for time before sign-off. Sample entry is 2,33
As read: 11,53
